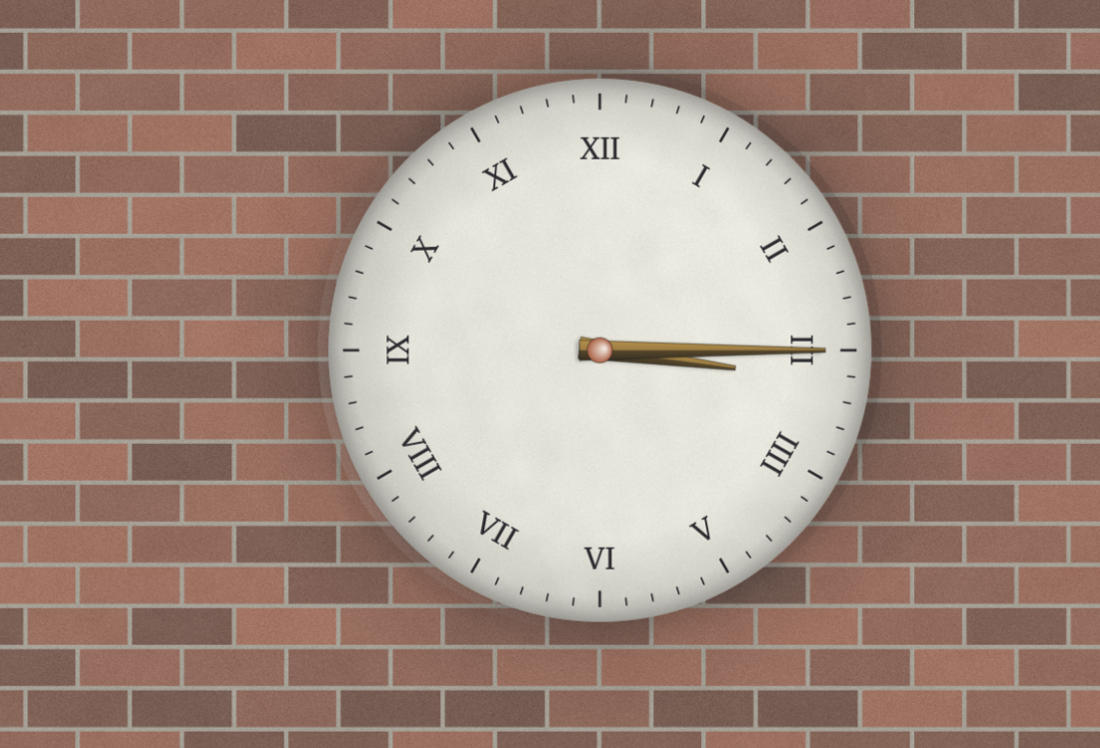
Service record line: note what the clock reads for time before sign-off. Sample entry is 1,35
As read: 3,15
